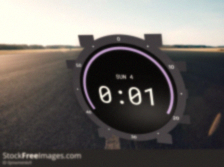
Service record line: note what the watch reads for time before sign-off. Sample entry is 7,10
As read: 0,01
